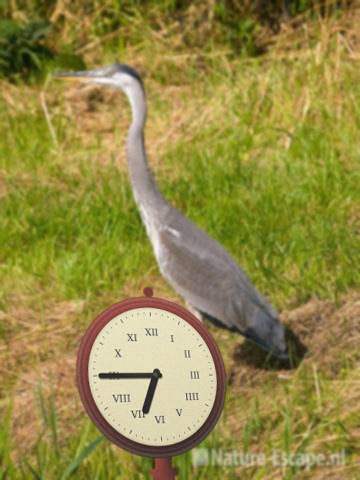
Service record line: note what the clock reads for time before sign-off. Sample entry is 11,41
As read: 6,45
